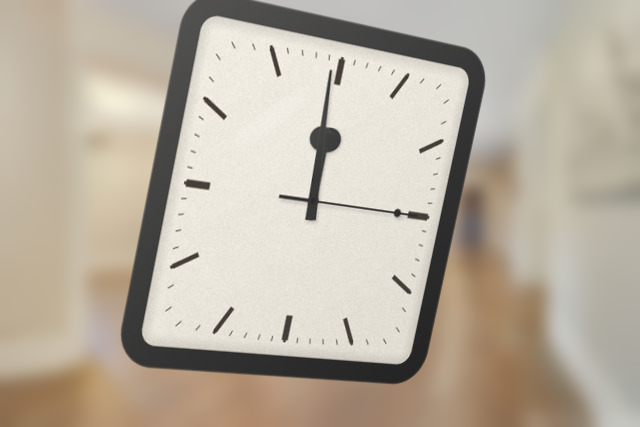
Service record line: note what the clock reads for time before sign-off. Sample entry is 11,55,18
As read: 11,59,15
